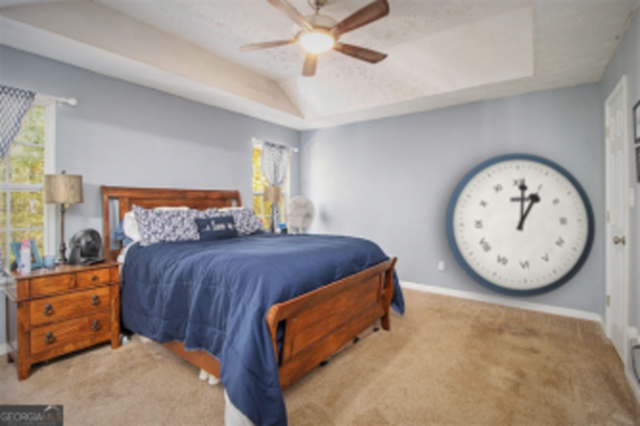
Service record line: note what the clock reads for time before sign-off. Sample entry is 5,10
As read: 1,01
